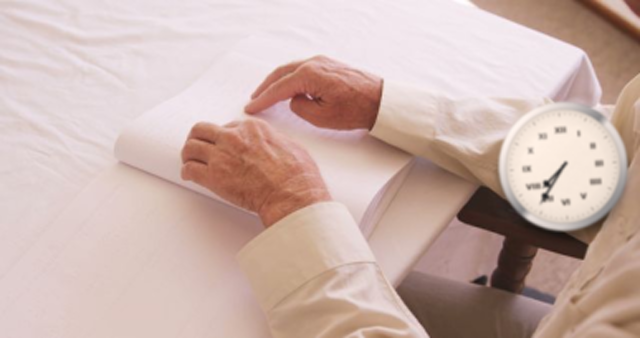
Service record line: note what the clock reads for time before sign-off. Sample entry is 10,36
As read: 7,36
